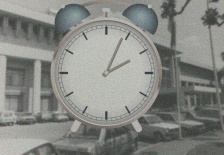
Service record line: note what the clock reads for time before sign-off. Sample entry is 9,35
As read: 2,04
